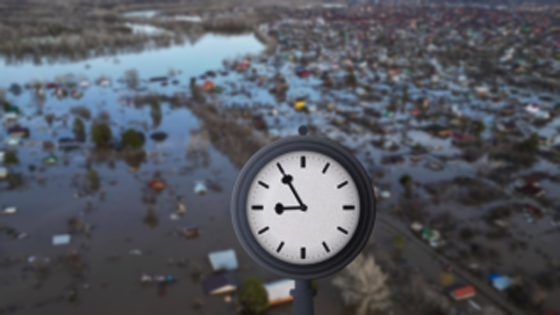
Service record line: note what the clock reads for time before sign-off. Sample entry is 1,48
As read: 8,55
